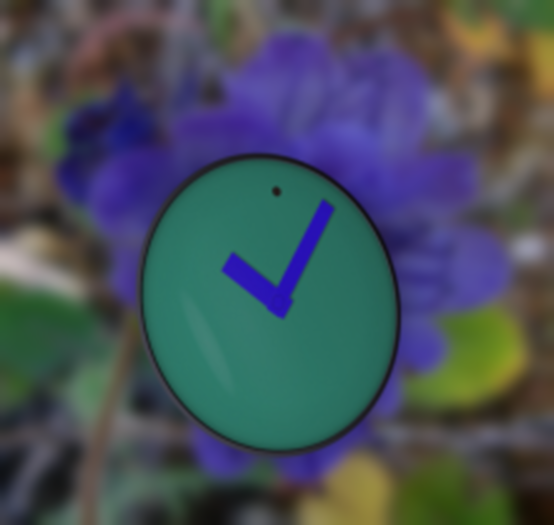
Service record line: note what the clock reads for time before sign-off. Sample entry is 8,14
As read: 10,05
